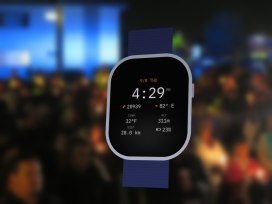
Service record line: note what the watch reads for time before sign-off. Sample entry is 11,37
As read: 4,29
